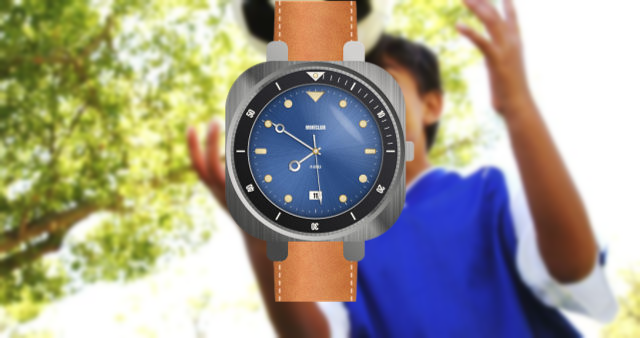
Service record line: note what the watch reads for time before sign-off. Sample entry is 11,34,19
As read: 7,50,29
